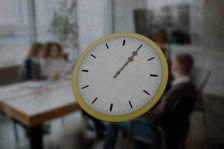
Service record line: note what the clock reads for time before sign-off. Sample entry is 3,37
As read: 1,05
